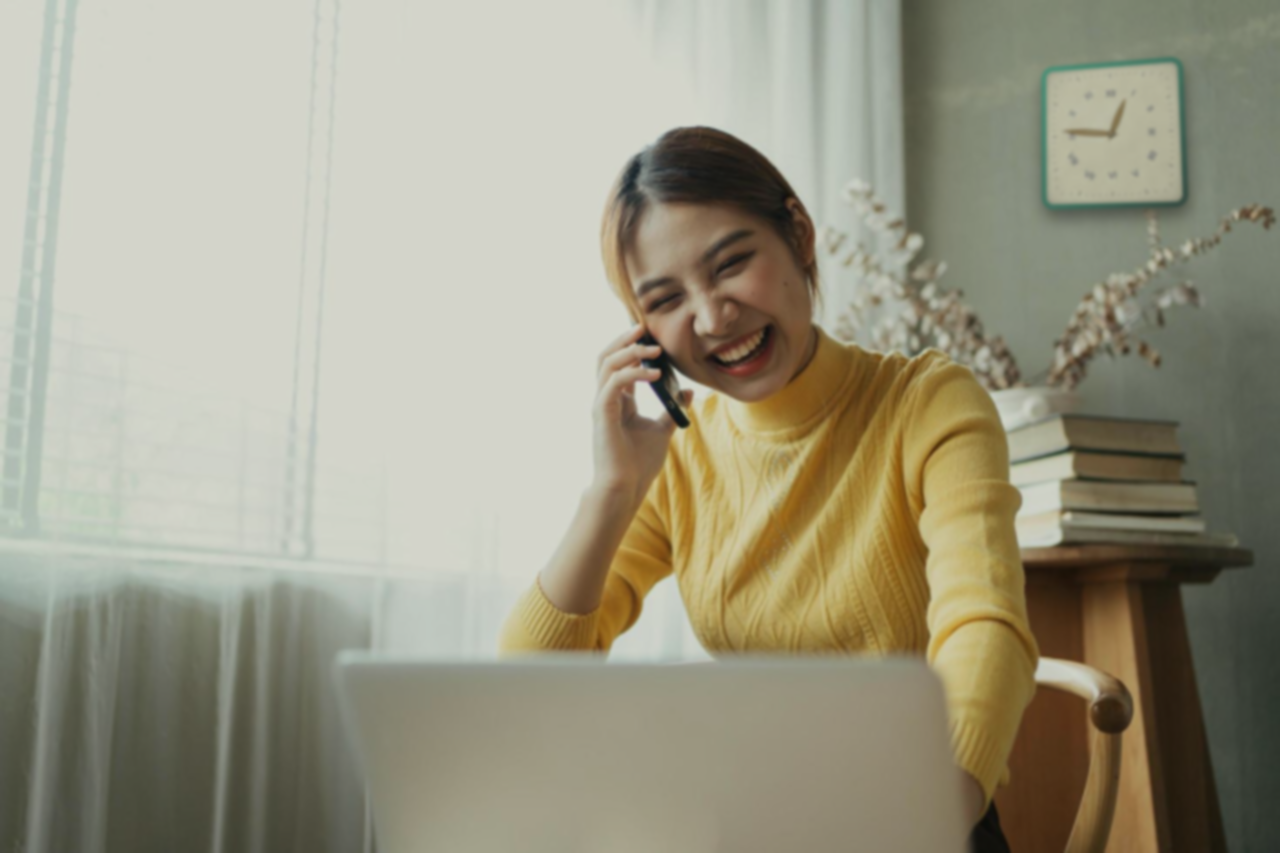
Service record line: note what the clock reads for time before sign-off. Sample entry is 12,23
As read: 12,46
